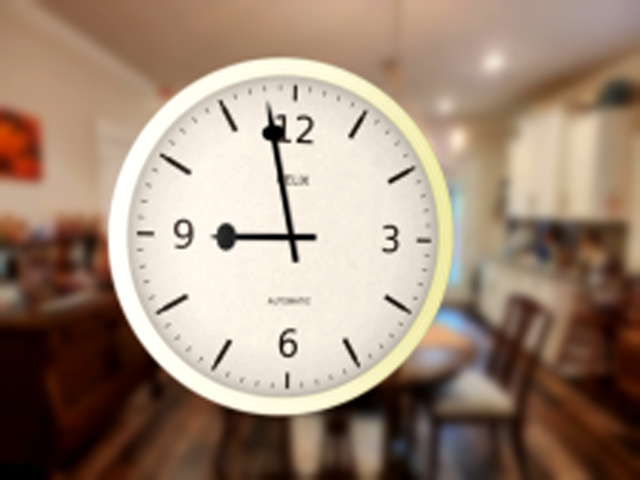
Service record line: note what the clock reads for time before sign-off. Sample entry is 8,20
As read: 8,58
